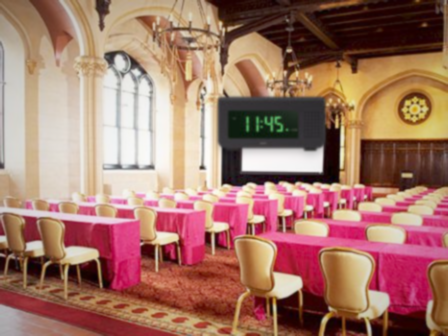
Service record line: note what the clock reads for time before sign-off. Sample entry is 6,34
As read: 11,45
